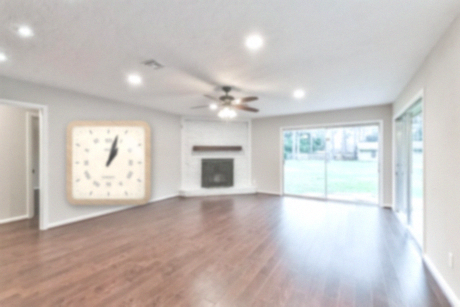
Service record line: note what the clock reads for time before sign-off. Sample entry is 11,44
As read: 1,03
